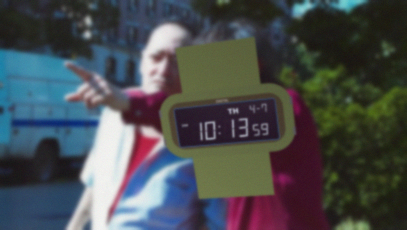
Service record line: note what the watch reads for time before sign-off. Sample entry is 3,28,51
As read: 10,13,59
